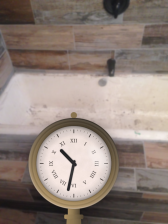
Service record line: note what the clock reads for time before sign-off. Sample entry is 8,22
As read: 10,32
